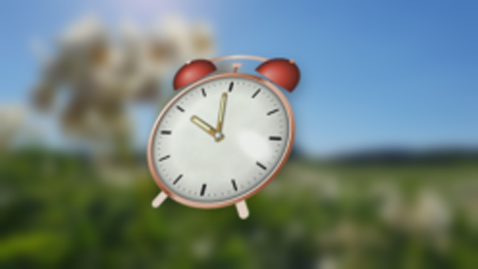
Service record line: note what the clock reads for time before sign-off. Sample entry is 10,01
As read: 9,59
